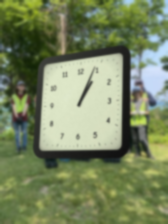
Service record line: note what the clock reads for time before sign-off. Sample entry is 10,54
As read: 1,04
